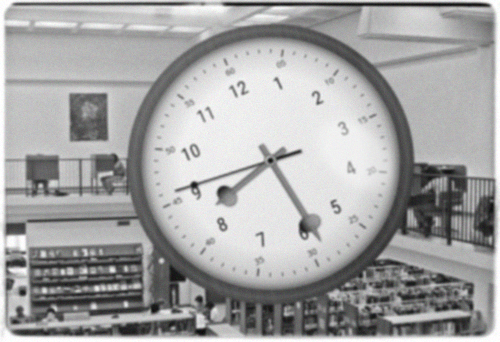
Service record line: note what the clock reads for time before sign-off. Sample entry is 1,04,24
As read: 8,28,46
